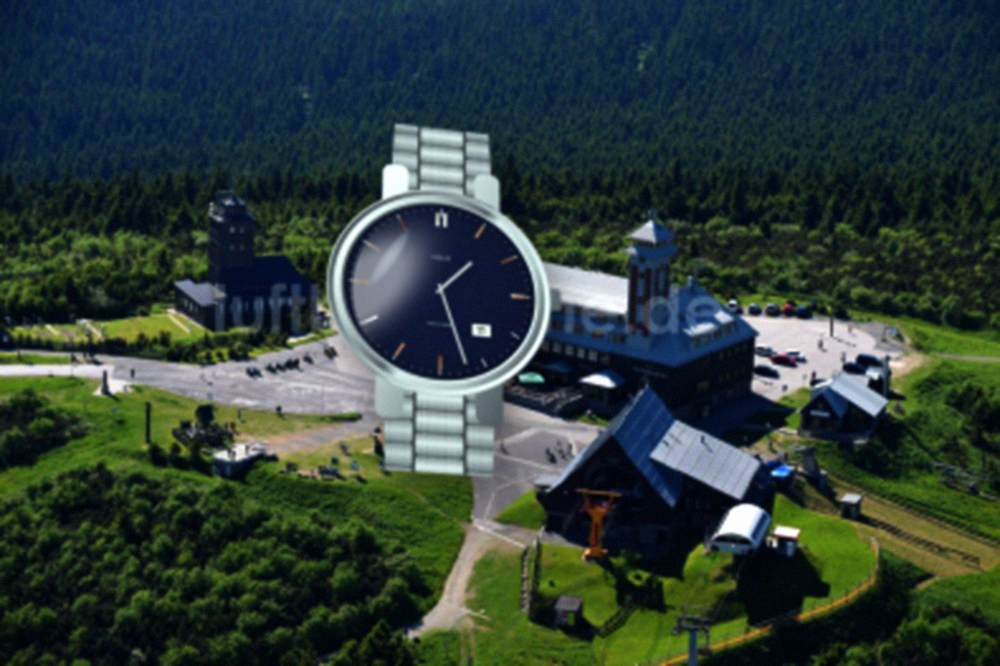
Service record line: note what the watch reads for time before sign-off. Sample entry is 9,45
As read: 1,27
